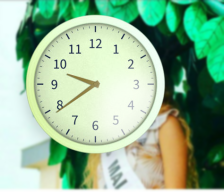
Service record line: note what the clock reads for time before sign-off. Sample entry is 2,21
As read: 9,39
